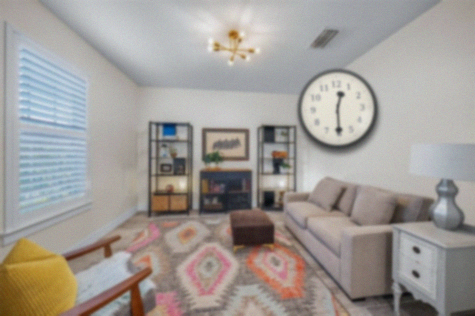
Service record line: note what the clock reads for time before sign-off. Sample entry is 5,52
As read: 12,30
